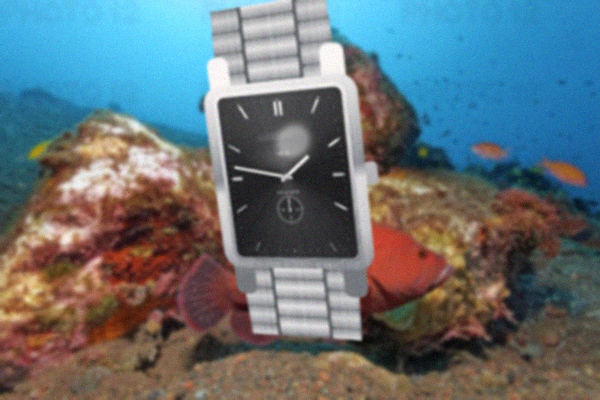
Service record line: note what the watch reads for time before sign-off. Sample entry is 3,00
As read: 1,47
